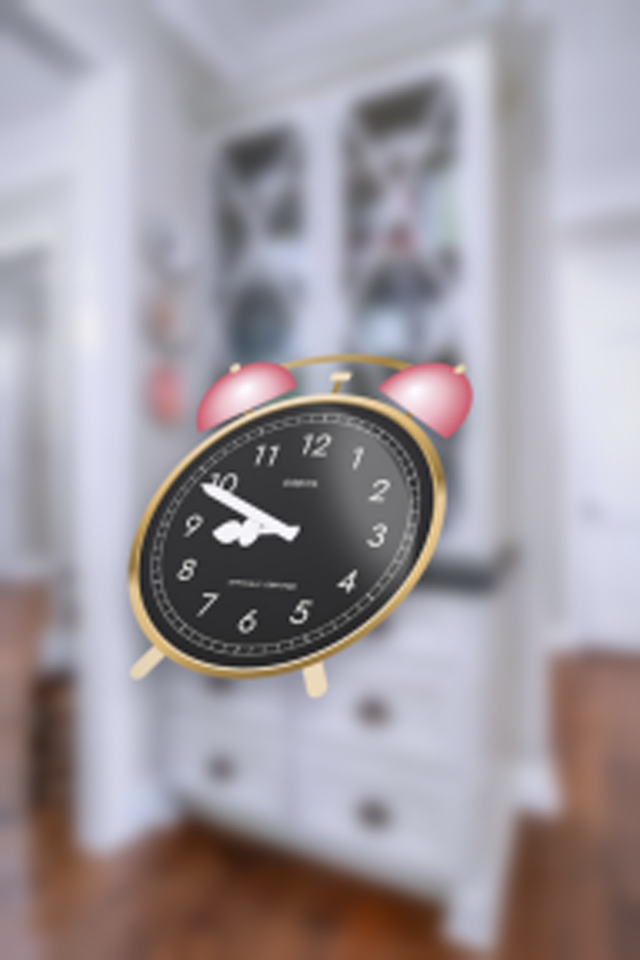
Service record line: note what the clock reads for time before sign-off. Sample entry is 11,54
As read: 8,49
